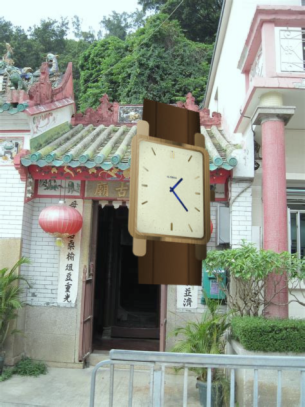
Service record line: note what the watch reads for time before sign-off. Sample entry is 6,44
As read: 1,23
